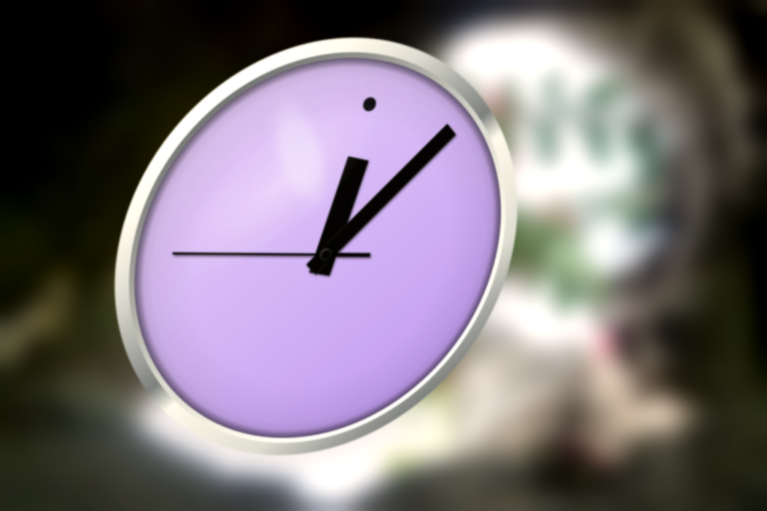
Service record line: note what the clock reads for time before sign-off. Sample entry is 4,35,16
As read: 12,05,44
